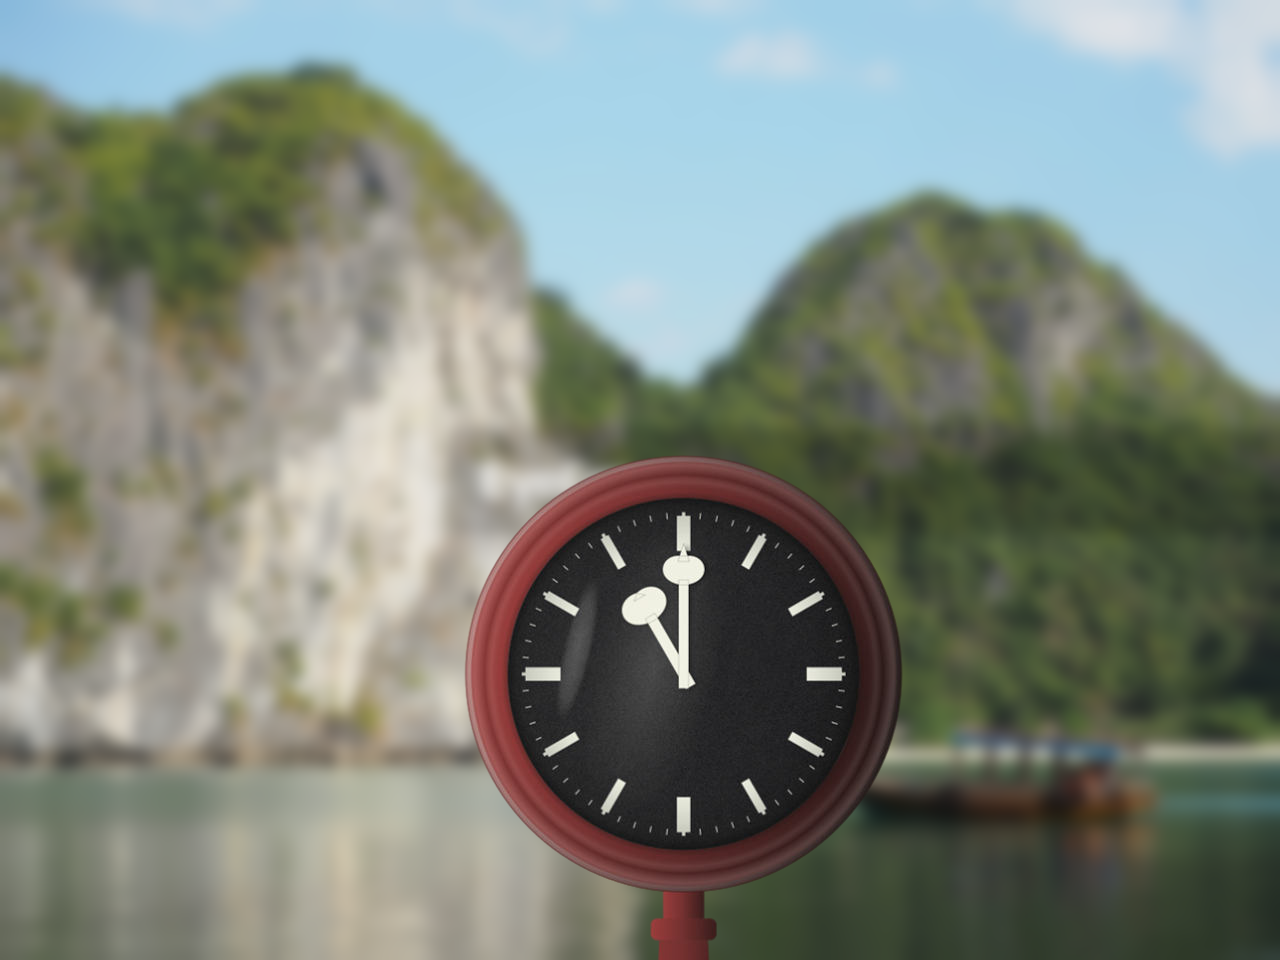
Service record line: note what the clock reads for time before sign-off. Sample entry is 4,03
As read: 11,00
